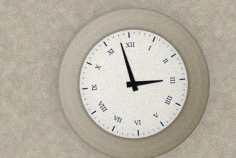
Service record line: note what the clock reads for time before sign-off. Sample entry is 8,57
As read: 2,58
